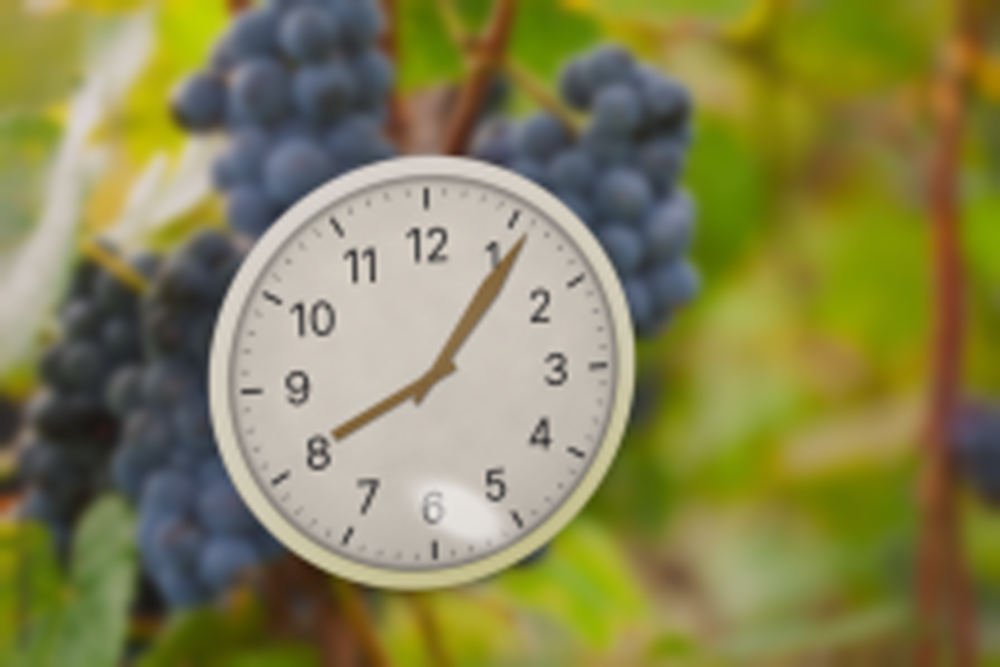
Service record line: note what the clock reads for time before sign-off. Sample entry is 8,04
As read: 8,06
